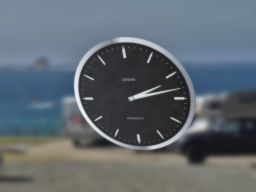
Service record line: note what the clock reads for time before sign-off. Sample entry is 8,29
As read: 2,13
